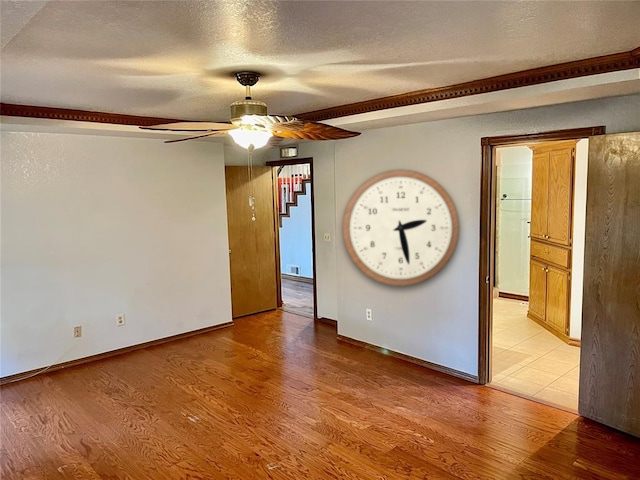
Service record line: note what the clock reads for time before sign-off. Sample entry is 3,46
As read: 2,28
